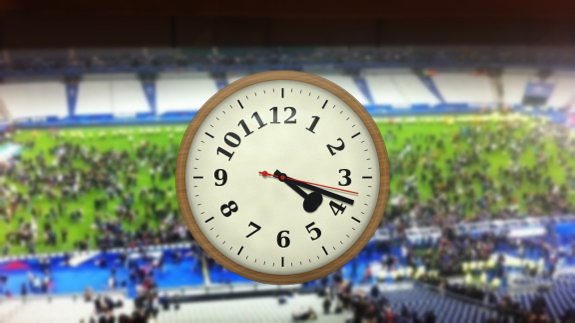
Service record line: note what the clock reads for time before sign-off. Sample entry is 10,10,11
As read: 4,18,17
